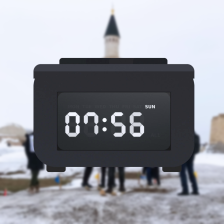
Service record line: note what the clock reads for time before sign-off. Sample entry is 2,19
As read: 7,56
